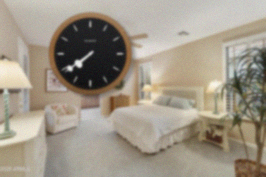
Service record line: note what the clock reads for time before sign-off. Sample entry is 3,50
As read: 7,39
